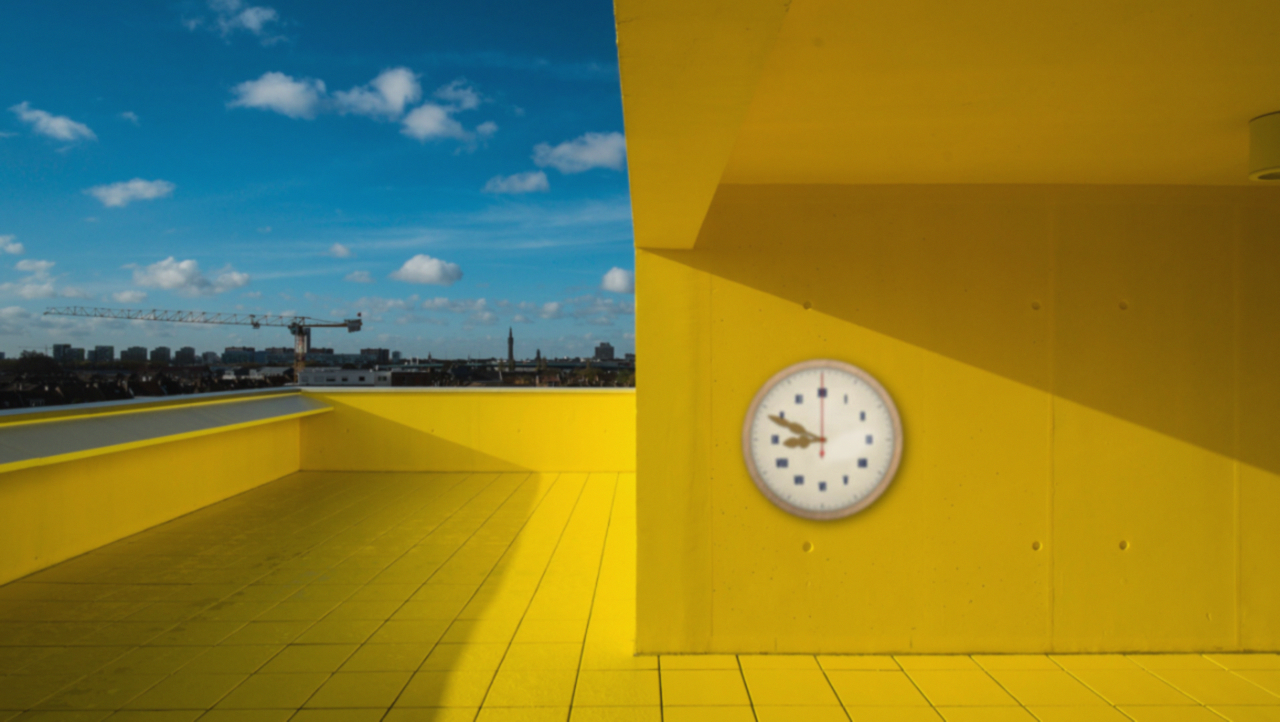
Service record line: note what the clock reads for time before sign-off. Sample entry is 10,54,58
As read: 8,49,00
